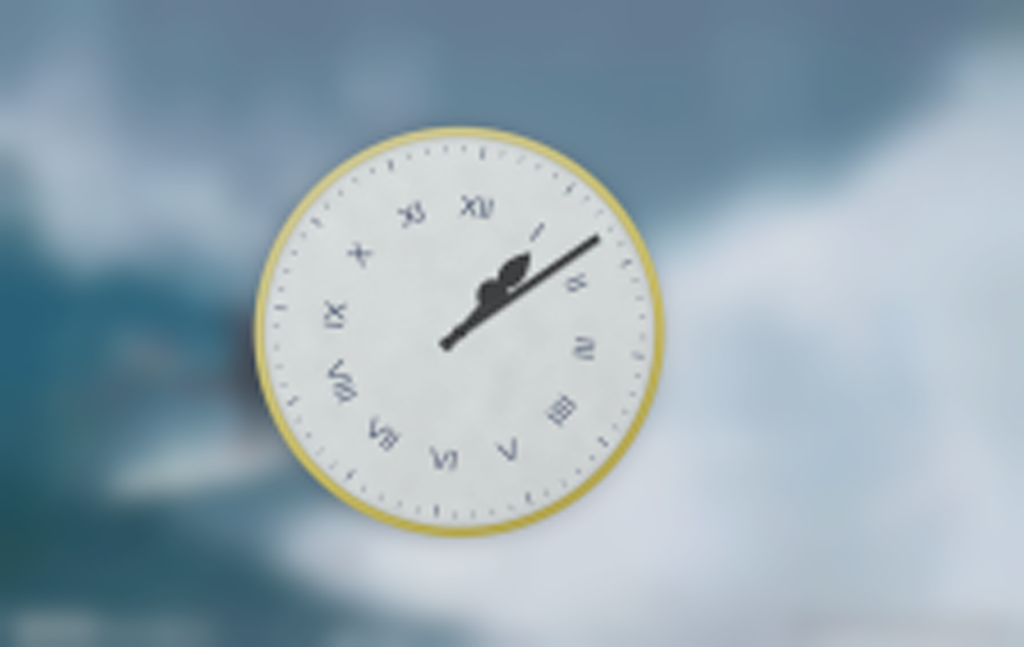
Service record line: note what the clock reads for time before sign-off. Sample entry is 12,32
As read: 1,08
